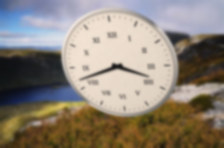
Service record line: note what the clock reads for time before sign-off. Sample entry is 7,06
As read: 3,42
